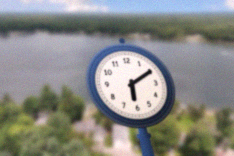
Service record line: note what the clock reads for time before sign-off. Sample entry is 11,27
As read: 6,10
